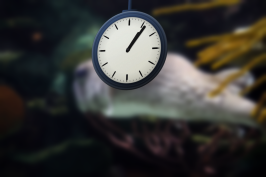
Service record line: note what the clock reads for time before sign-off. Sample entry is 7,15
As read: 1,06
